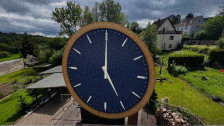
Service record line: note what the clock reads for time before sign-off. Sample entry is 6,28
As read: 5,00
